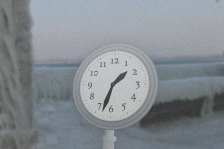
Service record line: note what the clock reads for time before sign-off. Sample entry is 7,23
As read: 1,33
